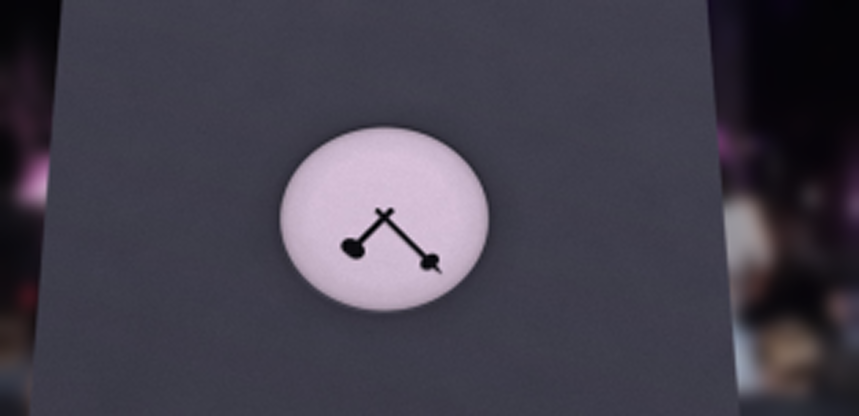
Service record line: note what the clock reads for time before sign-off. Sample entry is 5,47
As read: 7,23
